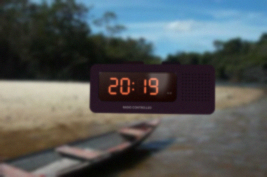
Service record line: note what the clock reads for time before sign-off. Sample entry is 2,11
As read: 20,19
